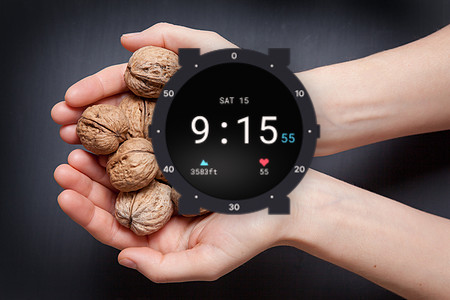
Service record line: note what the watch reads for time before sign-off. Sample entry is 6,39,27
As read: 9,15,55
